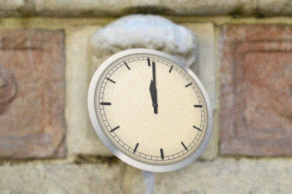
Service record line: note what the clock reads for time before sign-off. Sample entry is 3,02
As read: 12,01
